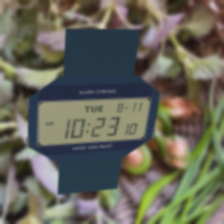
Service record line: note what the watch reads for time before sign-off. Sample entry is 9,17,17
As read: 10,23,10
